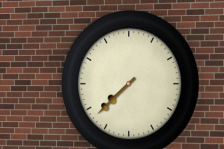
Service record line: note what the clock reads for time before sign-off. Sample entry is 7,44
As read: 7,38
